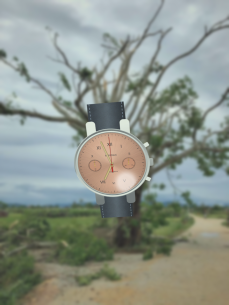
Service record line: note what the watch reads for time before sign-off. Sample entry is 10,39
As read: 6,57
